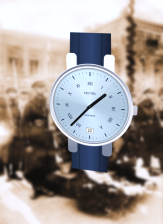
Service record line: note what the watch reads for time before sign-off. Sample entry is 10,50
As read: 1,37
